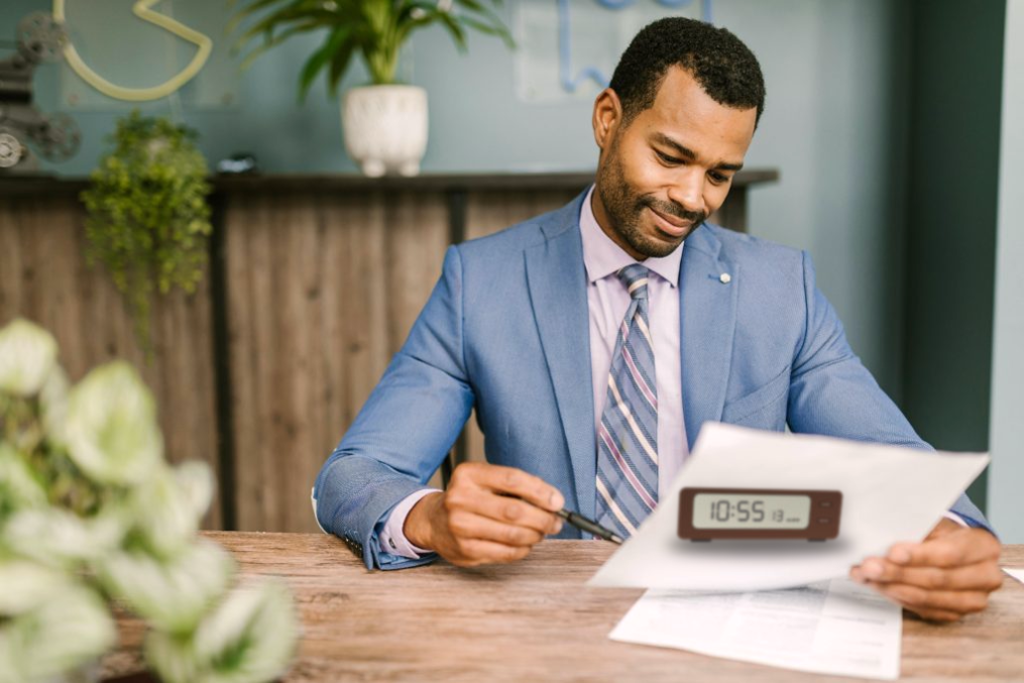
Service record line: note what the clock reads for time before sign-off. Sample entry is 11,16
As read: 10,55
